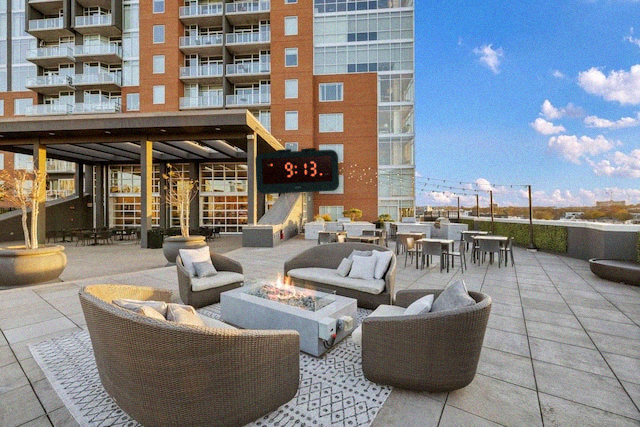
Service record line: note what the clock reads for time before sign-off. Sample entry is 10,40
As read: 9,13
